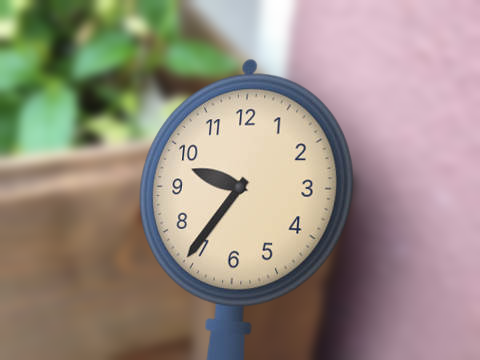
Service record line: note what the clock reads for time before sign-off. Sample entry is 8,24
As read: 9,36
